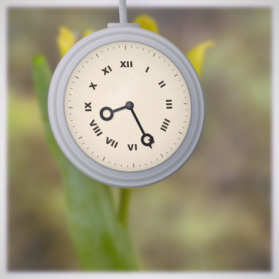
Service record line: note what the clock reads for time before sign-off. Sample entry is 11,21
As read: 8,26
